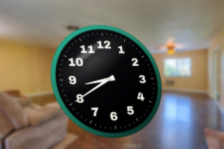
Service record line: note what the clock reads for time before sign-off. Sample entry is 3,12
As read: 8,40
